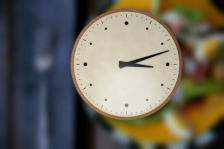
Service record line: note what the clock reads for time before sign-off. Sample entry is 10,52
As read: 3,12
